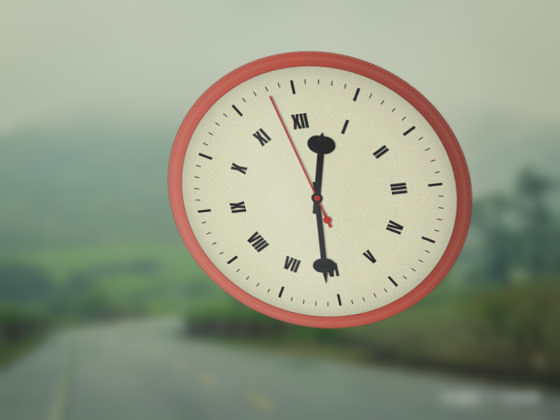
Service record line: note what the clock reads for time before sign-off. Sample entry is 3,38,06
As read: 12,30,58
